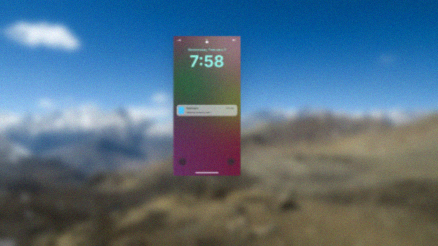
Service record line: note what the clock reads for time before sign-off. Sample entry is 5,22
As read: 7,58
